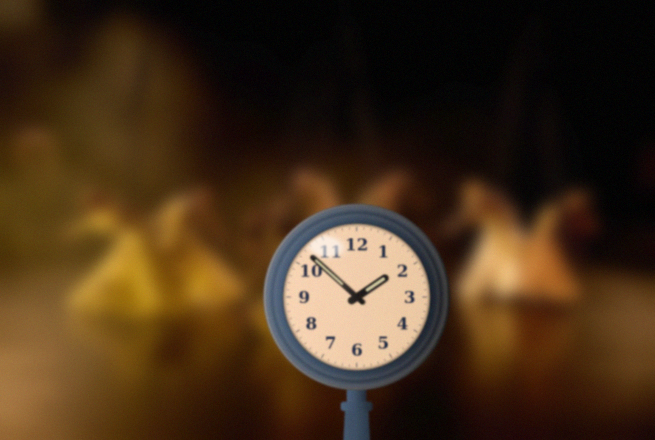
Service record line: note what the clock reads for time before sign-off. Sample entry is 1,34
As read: 1,52
